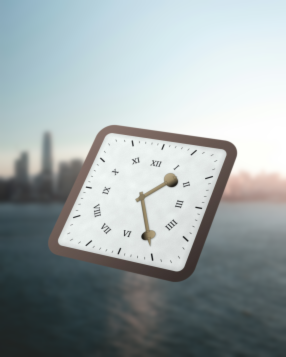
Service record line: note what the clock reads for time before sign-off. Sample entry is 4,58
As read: 1,25
